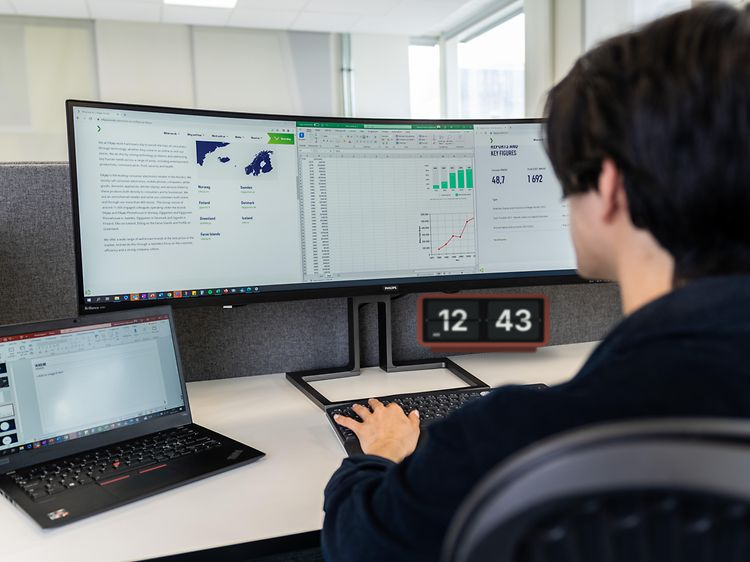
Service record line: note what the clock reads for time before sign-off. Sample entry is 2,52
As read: 12,43
